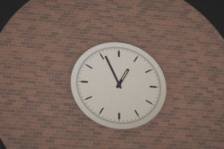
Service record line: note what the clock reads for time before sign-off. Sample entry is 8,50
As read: 12,56
